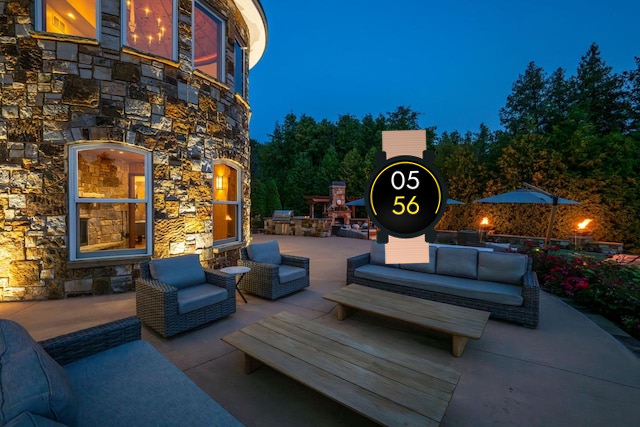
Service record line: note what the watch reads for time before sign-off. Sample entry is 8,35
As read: 5,56
